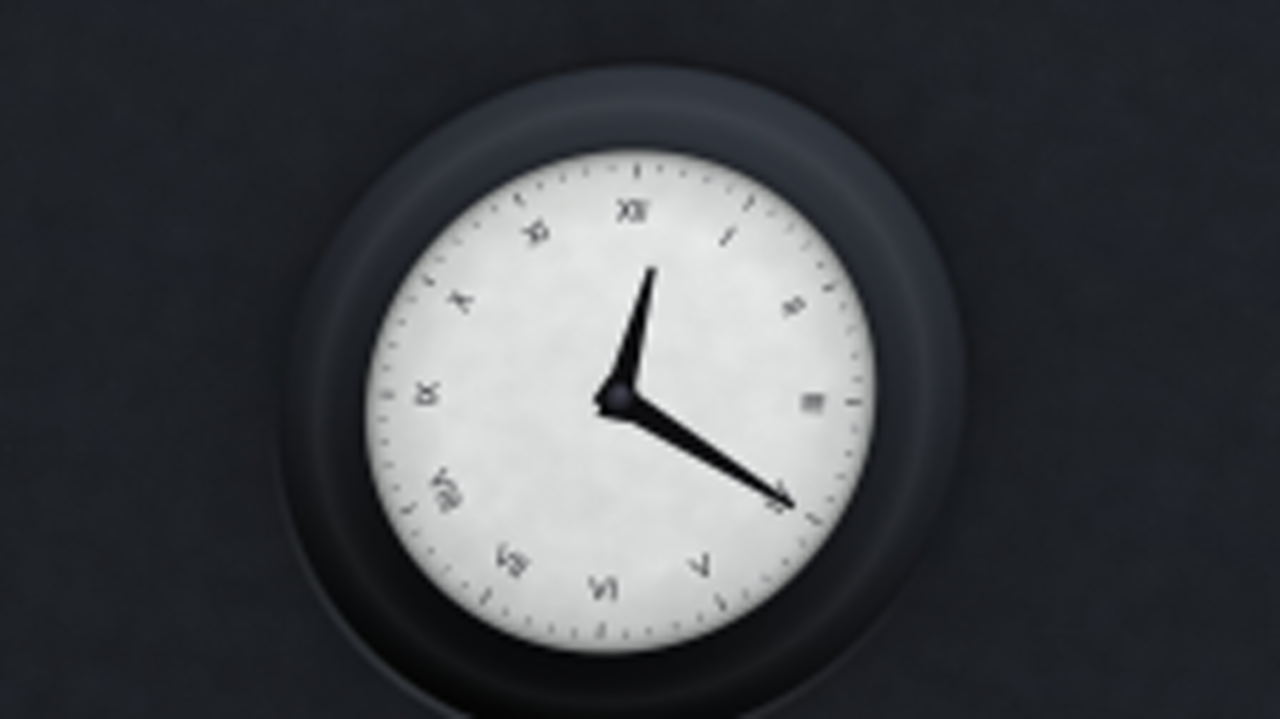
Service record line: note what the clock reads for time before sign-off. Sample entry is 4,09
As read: 12,20
